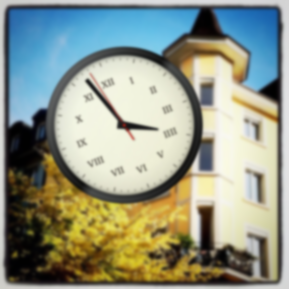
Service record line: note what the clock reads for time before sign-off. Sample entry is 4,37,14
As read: 3,56,58
